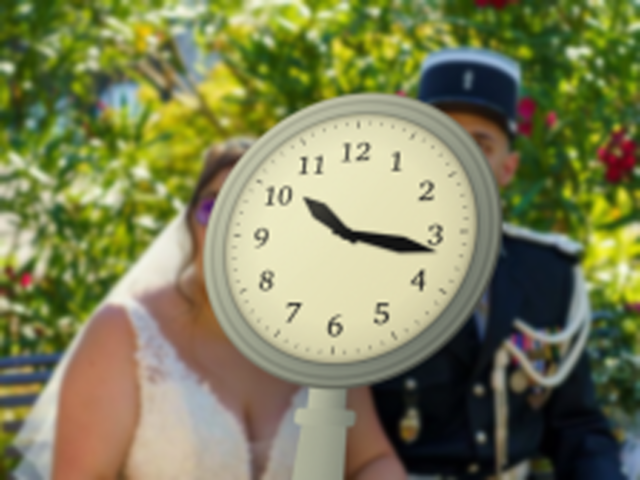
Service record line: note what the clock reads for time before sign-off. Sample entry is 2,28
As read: 10,17
